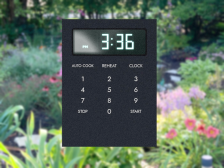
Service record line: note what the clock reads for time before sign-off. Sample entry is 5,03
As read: 3,36
